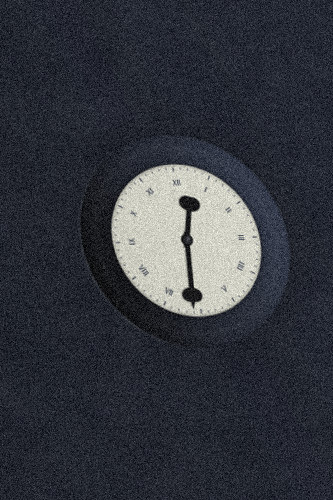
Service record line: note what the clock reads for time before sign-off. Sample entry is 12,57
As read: 12,31
